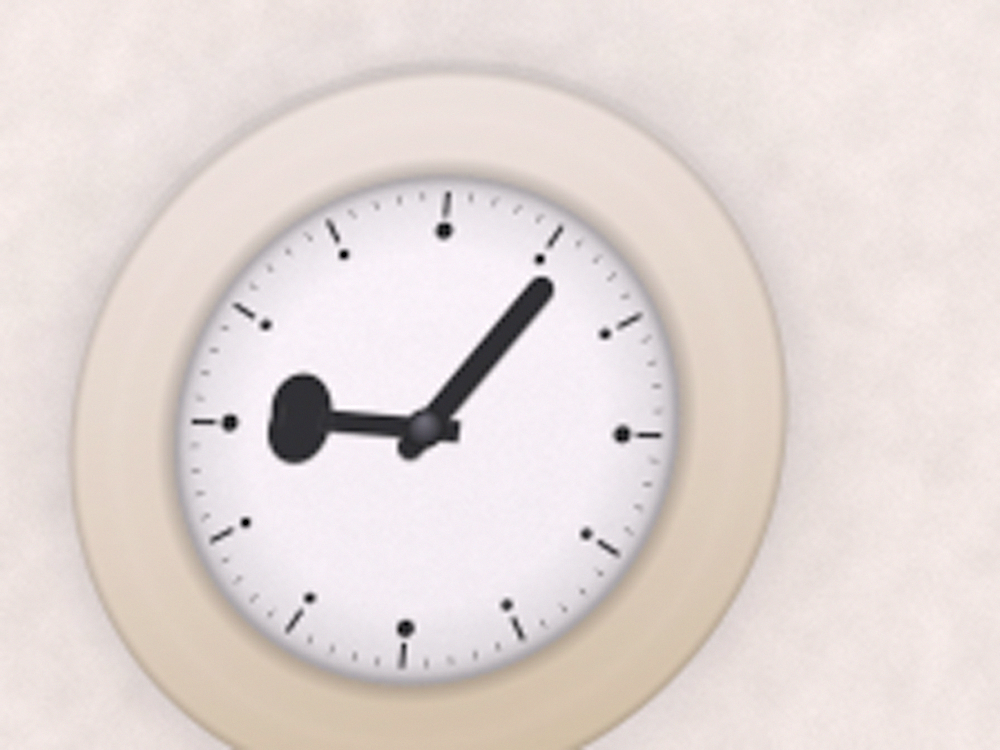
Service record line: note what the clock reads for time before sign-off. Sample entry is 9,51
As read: 9,06
